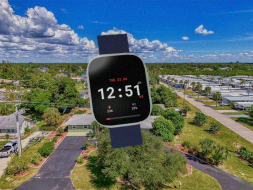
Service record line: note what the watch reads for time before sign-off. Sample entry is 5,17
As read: 12,51
